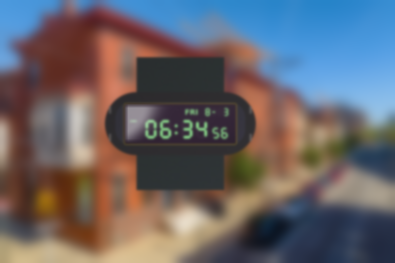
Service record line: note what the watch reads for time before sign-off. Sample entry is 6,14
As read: 6,34
